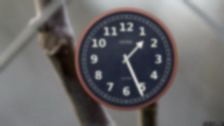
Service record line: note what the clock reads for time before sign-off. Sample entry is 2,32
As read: 1,26
